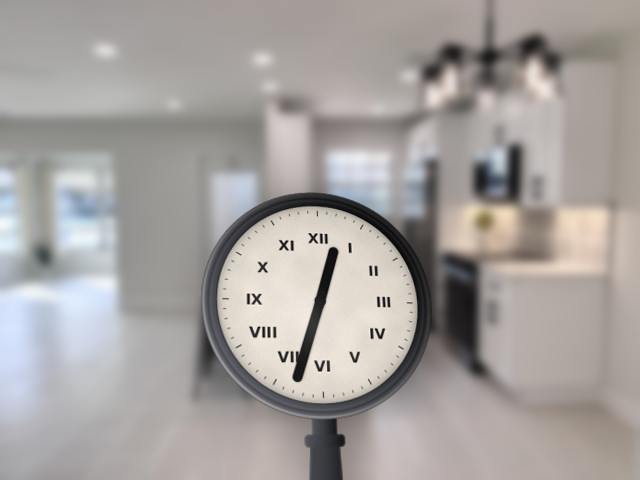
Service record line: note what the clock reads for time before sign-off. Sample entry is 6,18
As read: 12,33
